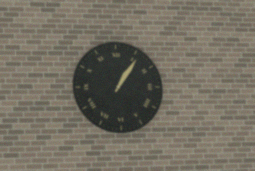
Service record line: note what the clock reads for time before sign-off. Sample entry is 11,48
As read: 1,06
